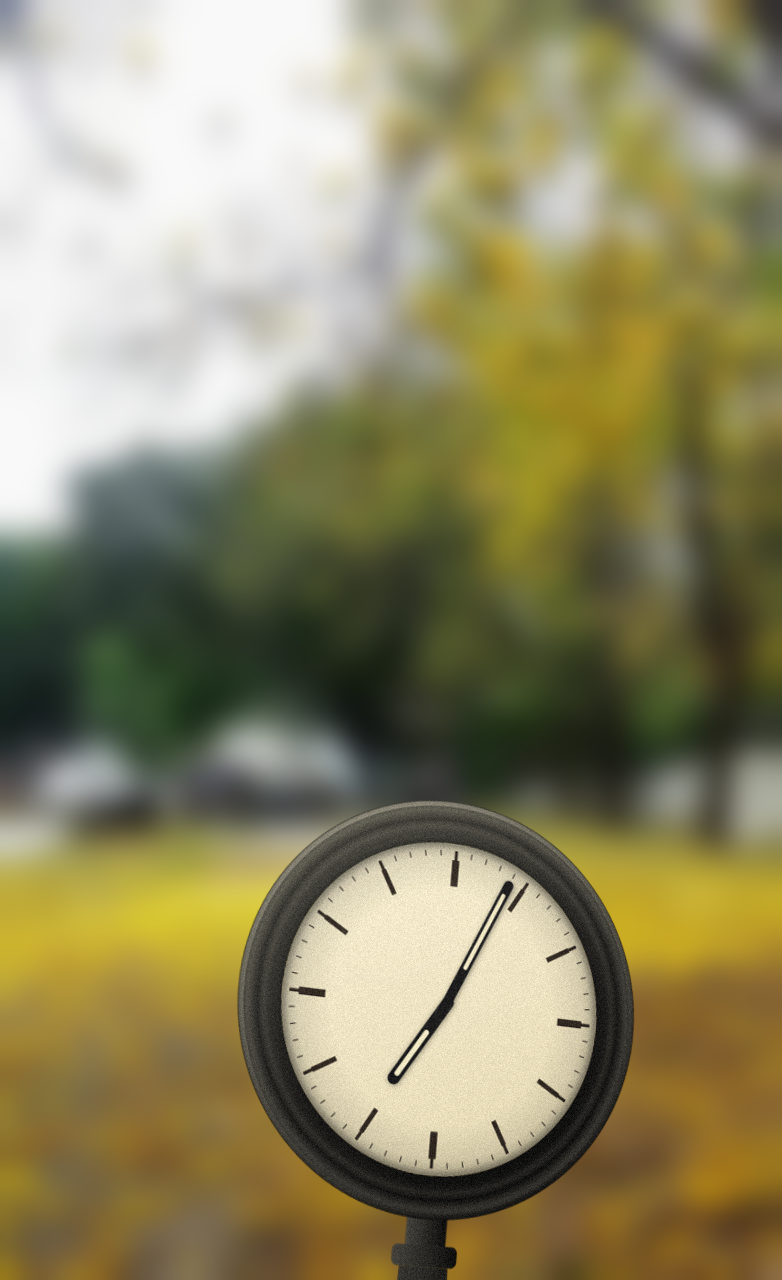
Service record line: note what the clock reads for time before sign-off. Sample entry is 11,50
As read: 7,04
